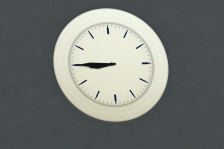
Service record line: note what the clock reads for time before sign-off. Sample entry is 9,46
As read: 8,45
